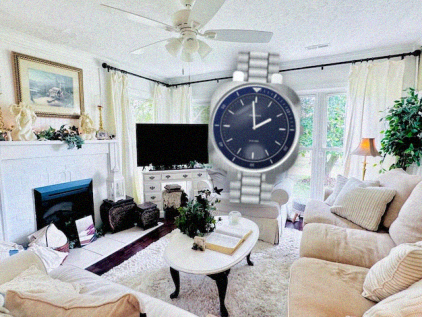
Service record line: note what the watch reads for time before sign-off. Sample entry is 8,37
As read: 1,59
